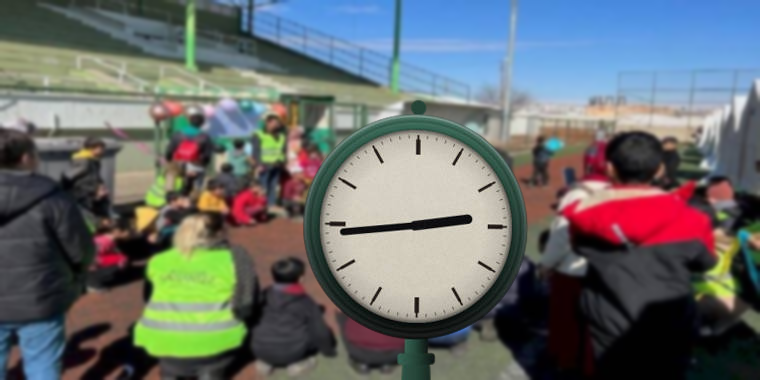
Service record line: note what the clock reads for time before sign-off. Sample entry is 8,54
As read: 2,44
